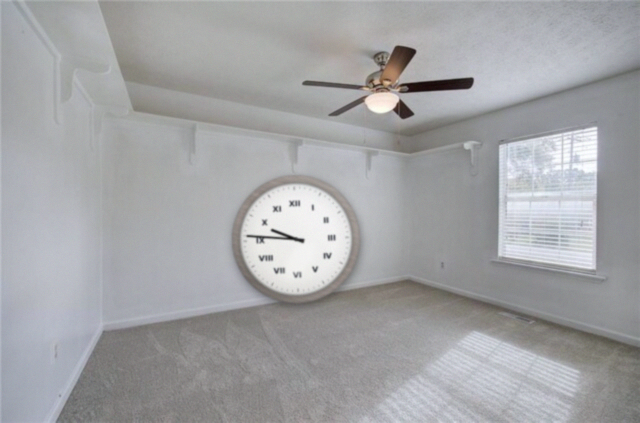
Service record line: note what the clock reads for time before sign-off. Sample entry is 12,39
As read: 9,46
